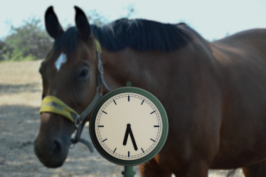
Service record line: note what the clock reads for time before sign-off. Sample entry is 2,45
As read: 6,27
